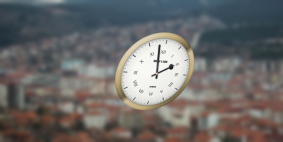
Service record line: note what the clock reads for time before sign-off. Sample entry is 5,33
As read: 1,58
